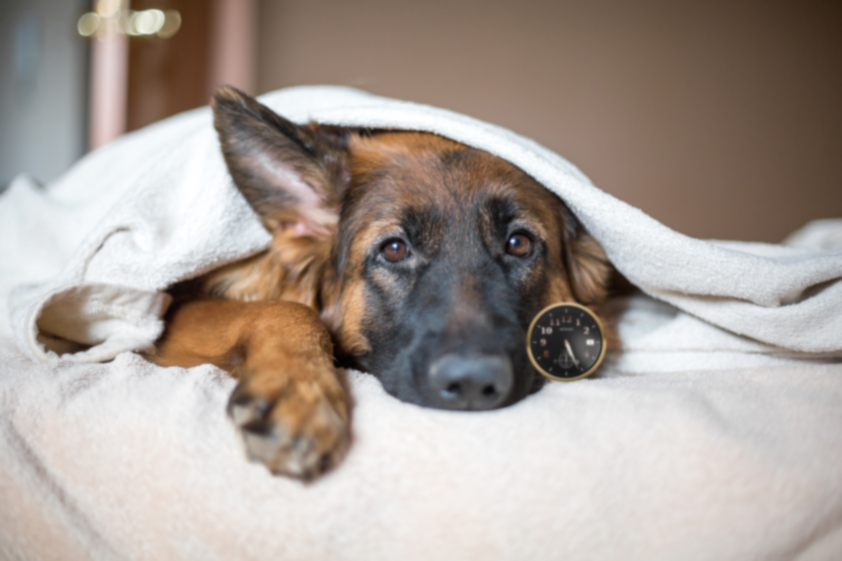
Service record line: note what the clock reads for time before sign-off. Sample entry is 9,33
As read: 5,26
